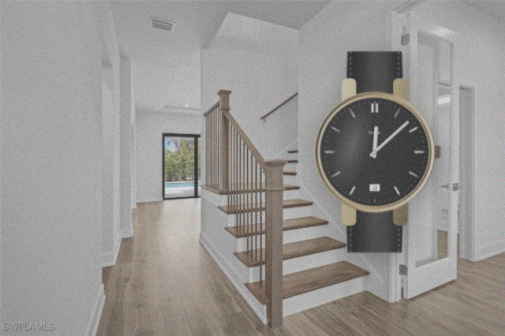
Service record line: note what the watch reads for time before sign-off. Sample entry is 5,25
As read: 12,08
